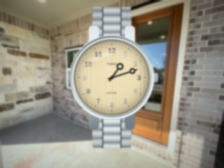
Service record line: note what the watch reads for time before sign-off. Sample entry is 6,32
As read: 1,12
